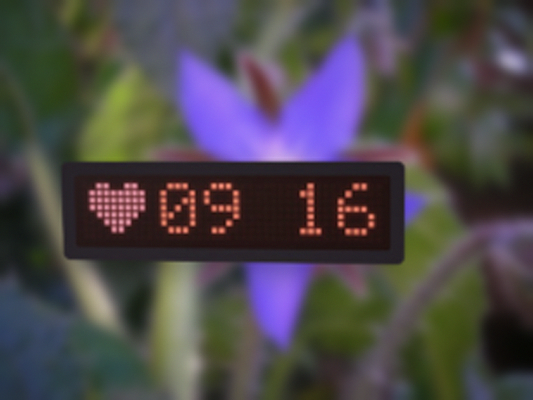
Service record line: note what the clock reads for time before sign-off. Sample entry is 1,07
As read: 9,16
